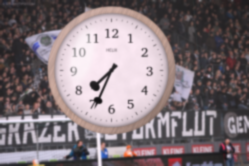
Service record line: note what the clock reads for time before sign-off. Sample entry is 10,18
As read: 7,34
